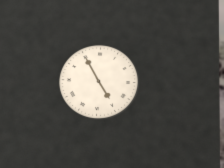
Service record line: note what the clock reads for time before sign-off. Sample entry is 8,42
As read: 4,55
